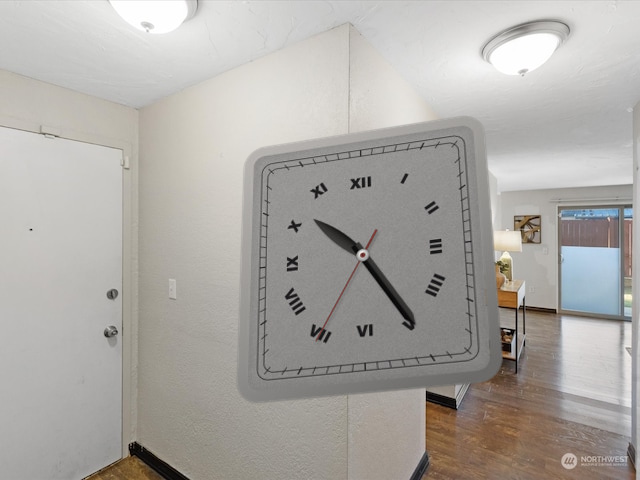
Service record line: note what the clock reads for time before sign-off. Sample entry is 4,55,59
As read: 10,24,35
